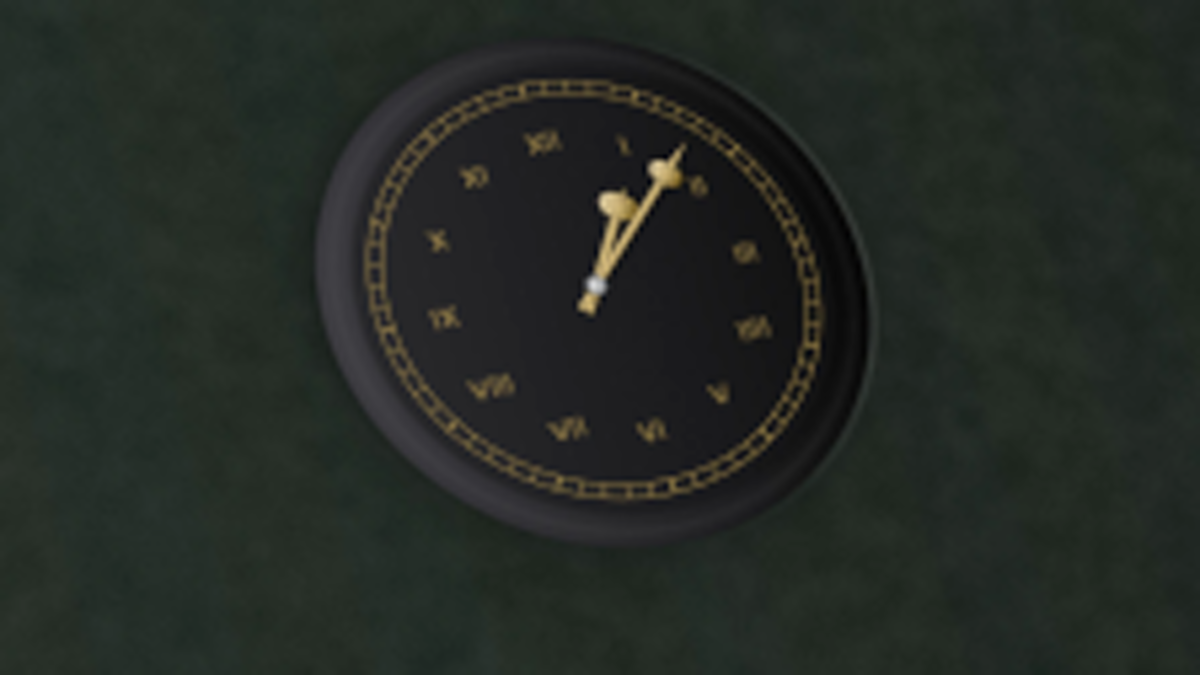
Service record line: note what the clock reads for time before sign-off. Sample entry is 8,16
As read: 1,08
